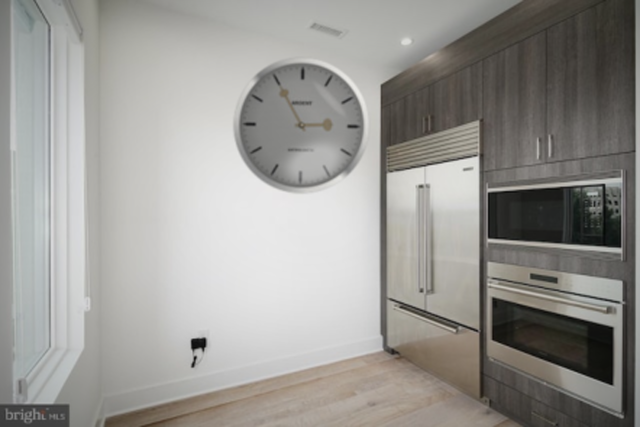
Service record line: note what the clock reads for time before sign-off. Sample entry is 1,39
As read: 2,55
